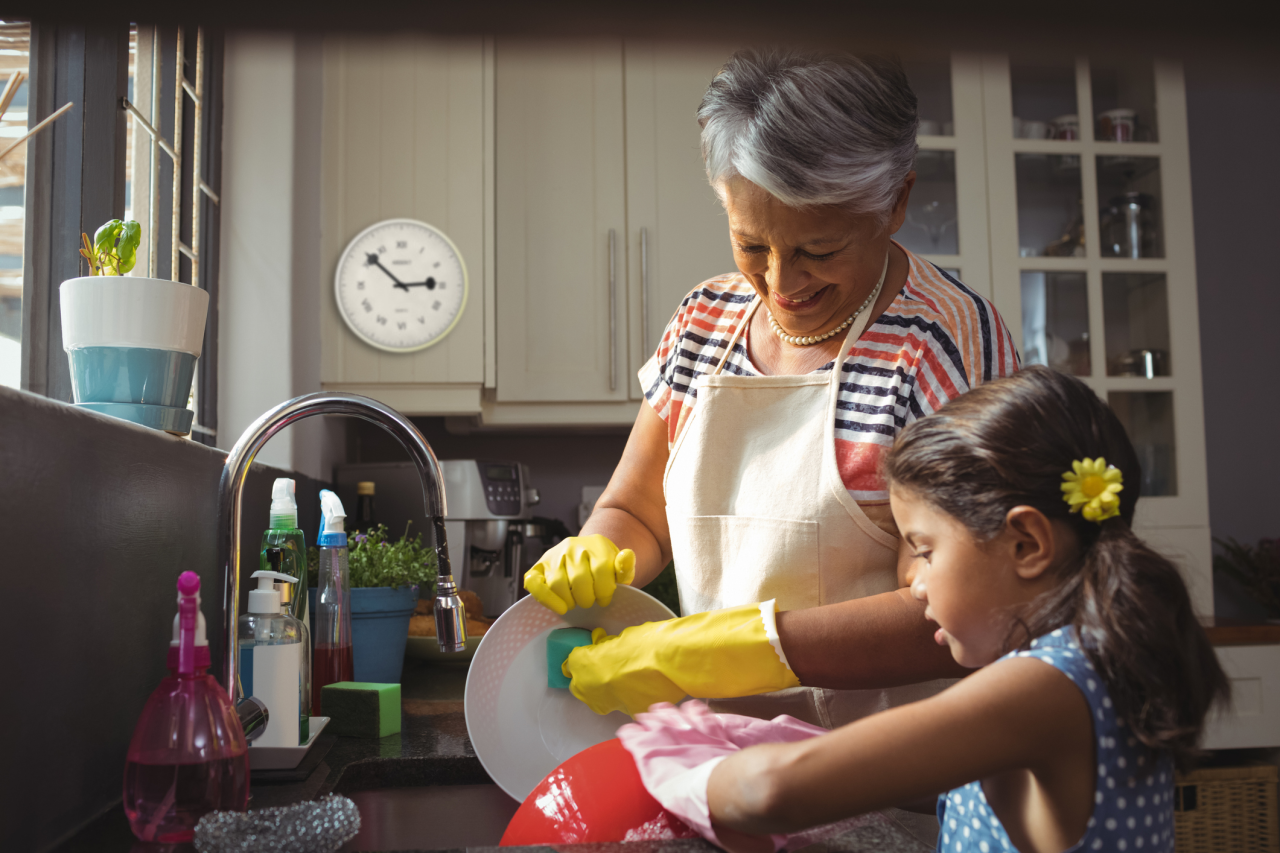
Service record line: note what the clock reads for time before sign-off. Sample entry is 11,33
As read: 2,52
